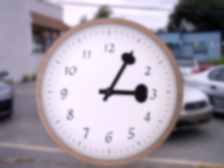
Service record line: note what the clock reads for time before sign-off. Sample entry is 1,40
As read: 3,05
